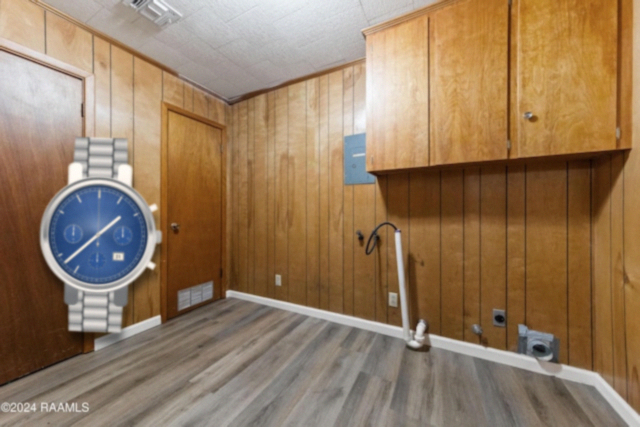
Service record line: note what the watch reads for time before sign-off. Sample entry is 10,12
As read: 1,38
